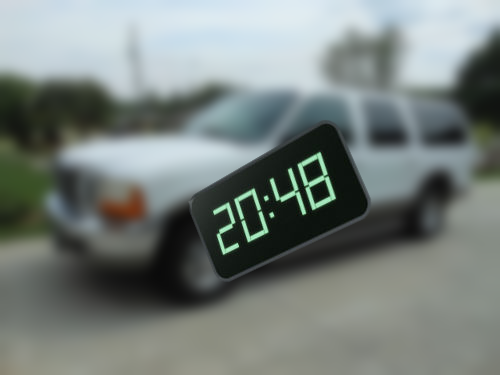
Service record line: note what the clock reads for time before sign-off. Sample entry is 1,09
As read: 20,48
